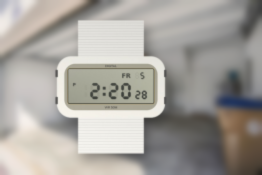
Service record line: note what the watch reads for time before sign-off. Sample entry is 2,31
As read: 2,20
